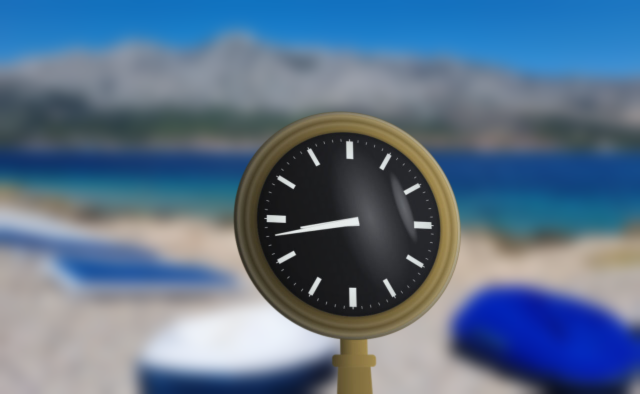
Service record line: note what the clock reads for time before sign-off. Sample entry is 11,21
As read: 8,43
